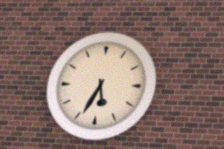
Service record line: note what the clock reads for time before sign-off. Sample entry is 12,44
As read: 5,34
